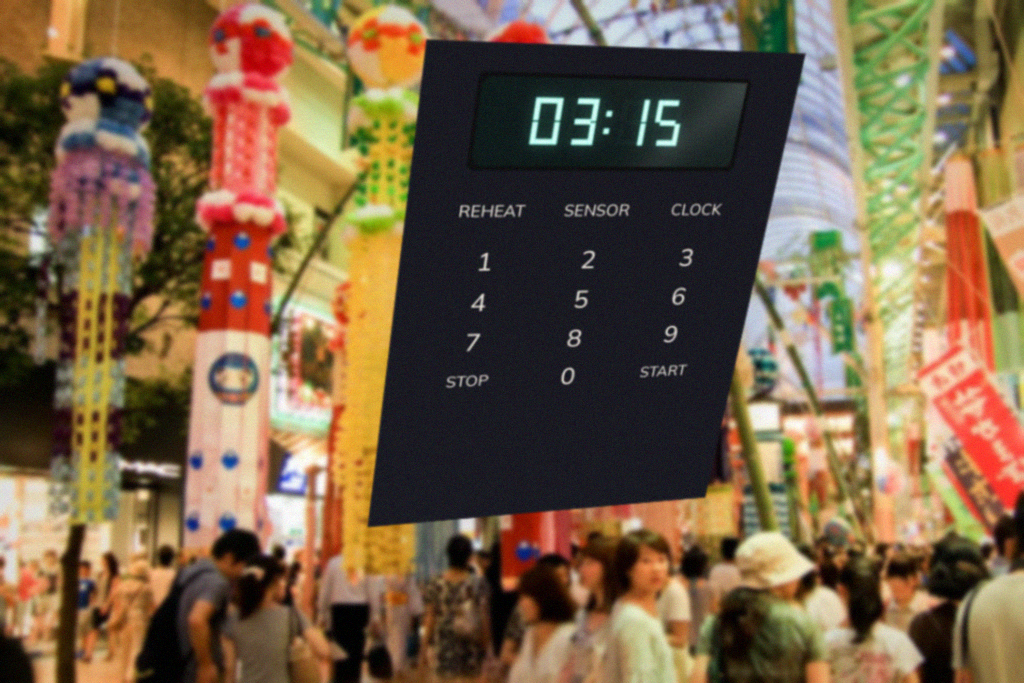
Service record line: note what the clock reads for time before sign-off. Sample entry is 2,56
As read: 3,15
